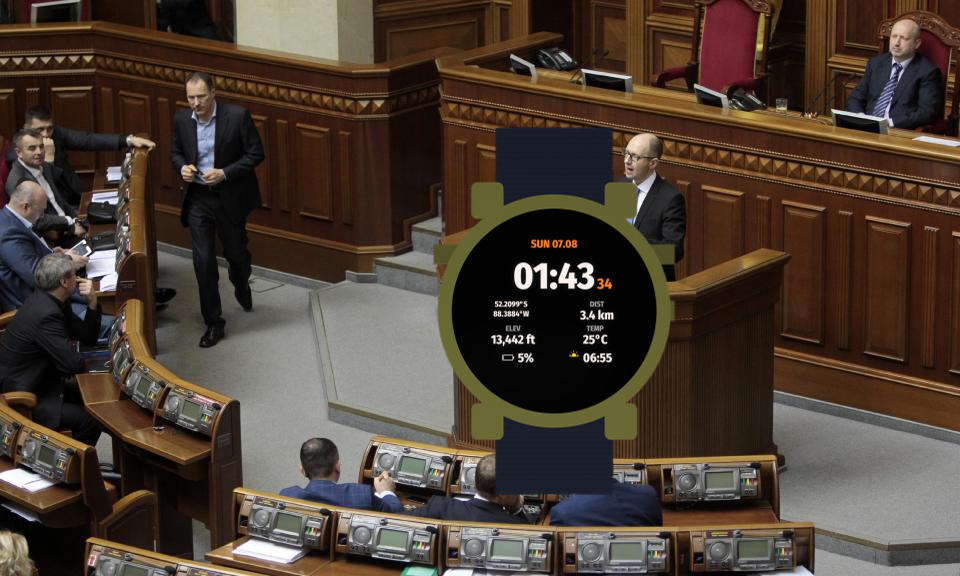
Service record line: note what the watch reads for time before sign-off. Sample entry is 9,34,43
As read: 1,43,34
